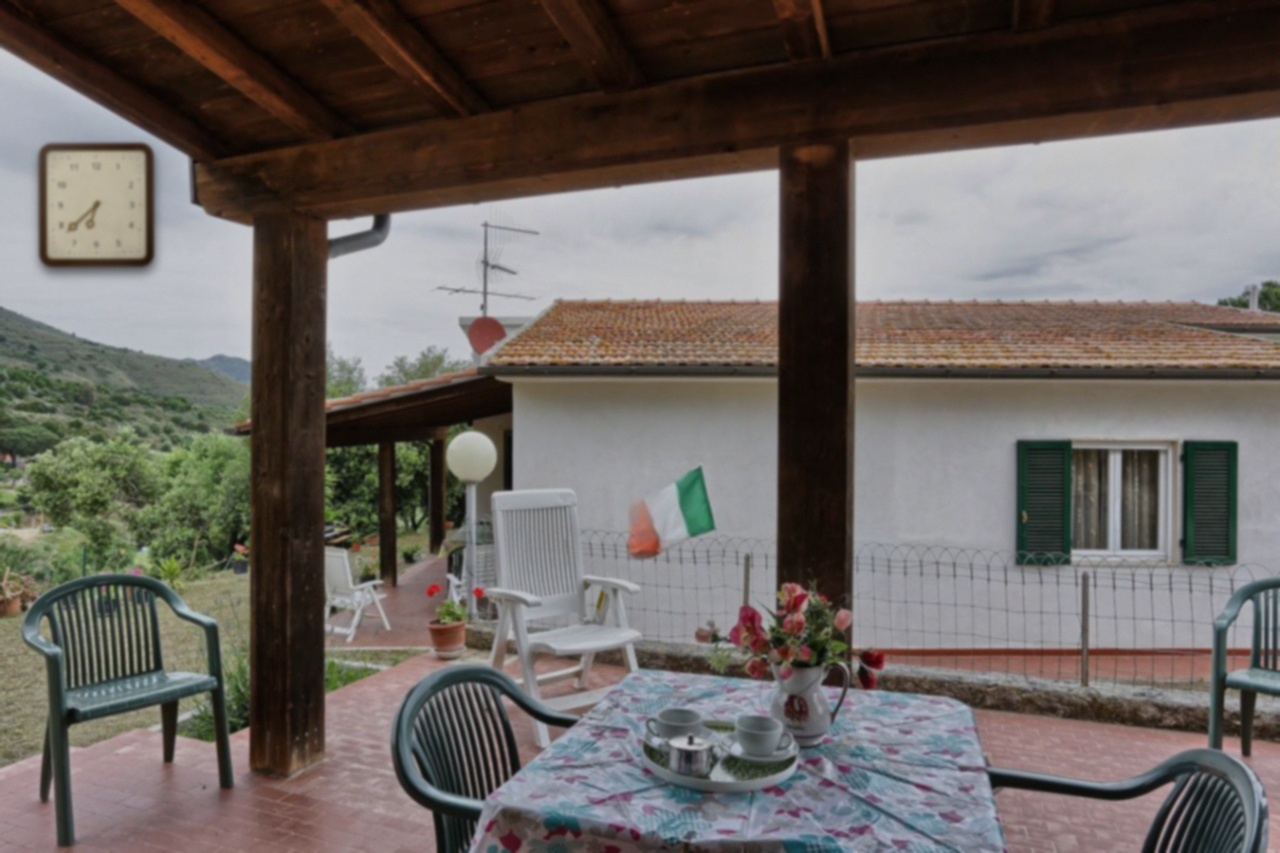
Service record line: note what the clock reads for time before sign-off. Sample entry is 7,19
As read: 6,38
